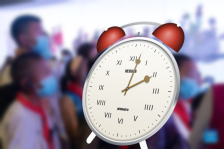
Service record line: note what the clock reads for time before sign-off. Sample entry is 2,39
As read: 2,02
